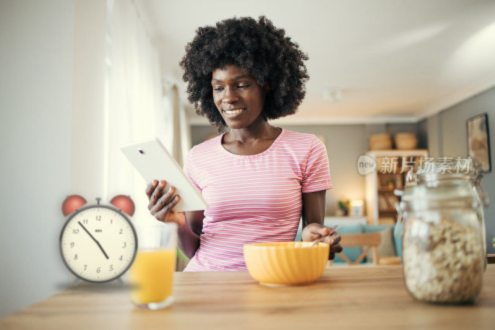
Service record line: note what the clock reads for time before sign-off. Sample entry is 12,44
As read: 4,53
